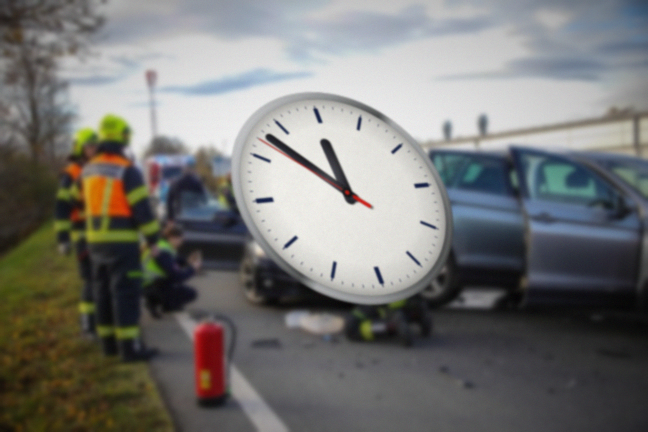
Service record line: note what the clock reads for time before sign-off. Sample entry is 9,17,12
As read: 11,52,52
